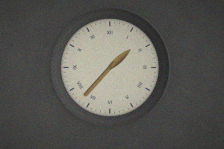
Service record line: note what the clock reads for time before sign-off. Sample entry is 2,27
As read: 1,37
